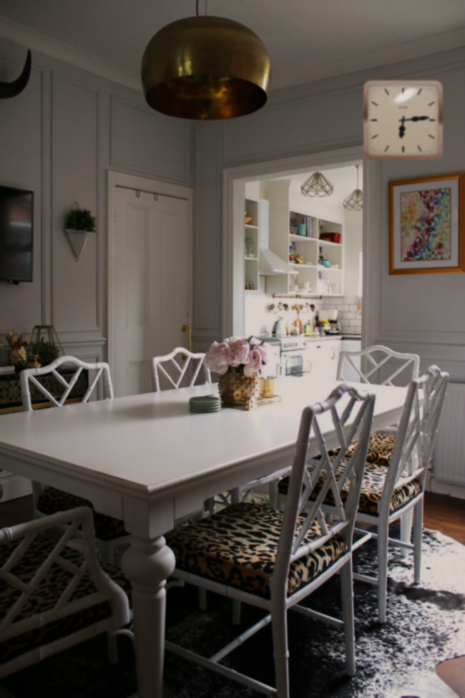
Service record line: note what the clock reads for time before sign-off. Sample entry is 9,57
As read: 6,14
